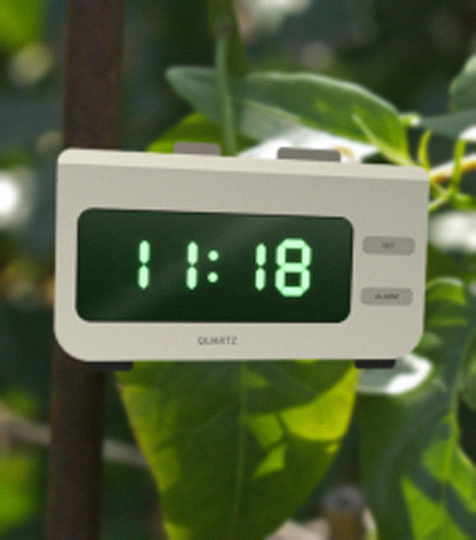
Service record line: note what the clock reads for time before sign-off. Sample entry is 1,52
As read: 11,18
